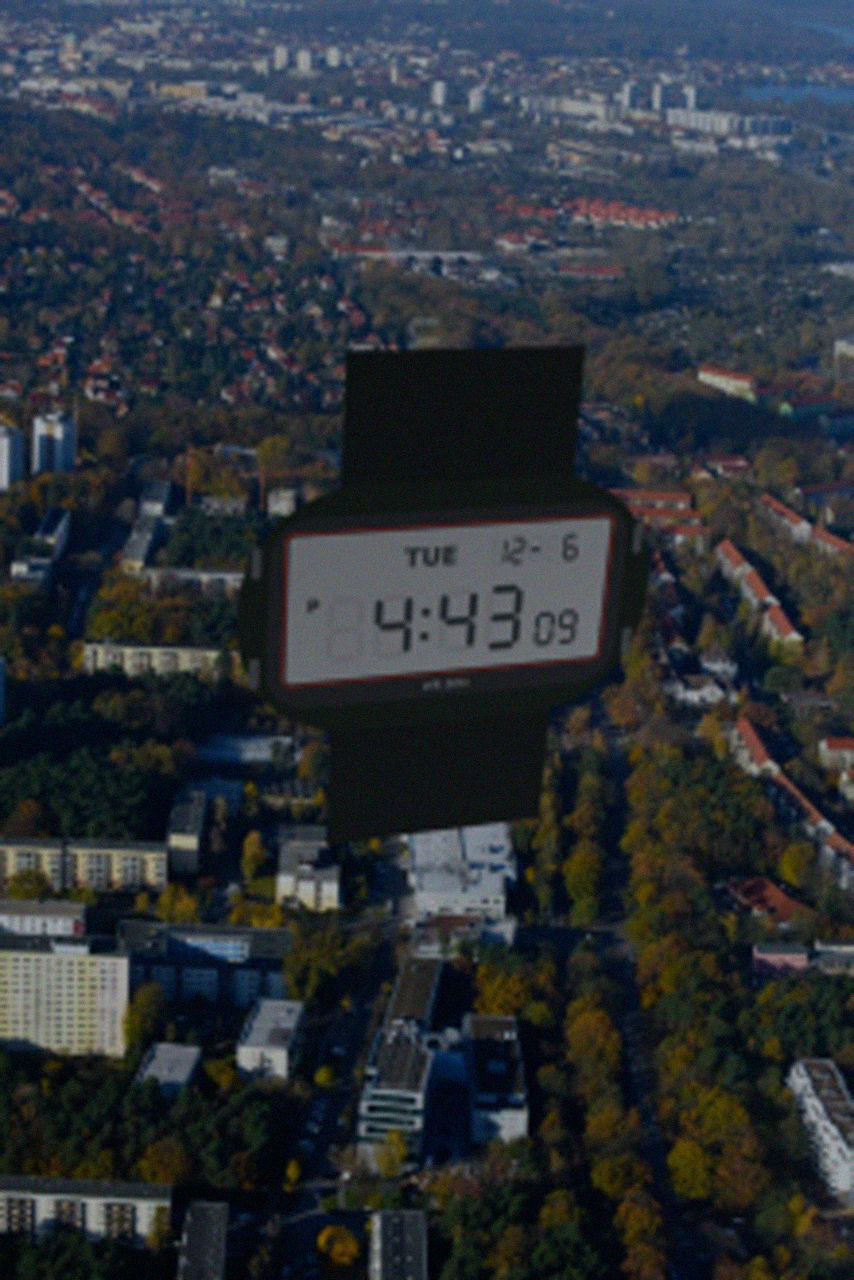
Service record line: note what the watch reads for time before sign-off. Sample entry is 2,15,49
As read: 4,43,09
